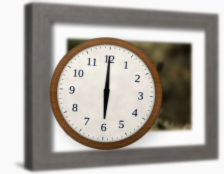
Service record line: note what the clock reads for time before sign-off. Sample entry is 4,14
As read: 6,00
